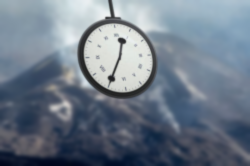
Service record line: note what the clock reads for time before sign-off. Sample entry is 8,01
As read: 12,35
